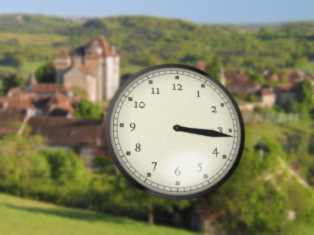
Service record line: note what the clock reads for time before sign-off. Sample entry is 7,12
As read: 3,16
